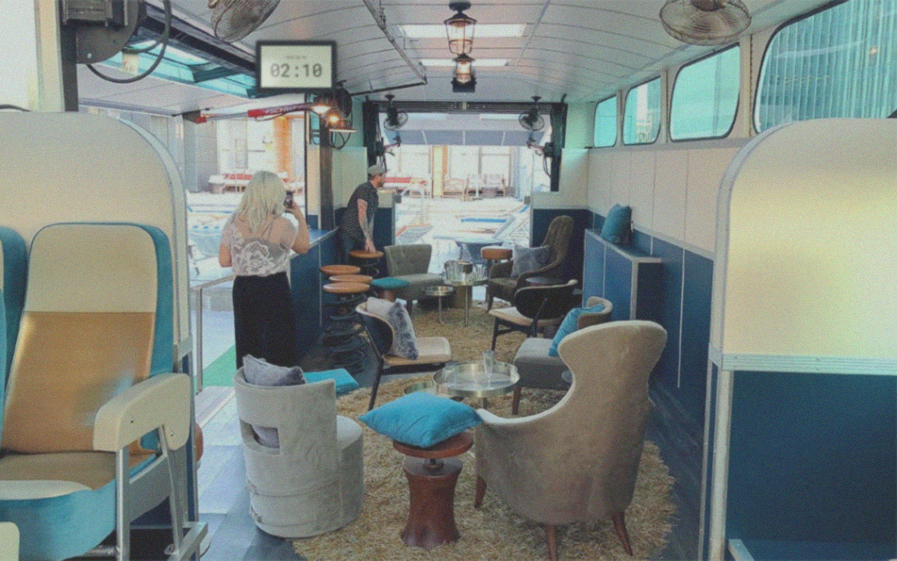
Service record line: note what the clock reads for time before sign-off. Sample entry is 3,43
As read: 2,10
